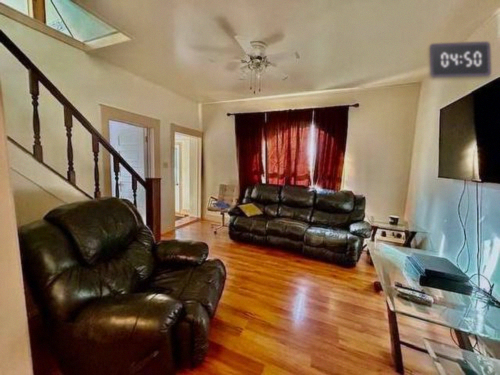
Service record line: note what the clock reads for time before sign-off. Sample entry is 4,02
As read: 4,50
